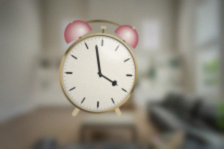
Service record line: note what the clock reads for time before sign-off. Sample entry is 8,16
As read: 3,58
